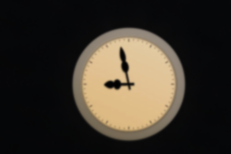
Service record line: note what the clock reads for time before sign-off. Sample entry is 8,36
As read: 8,58
